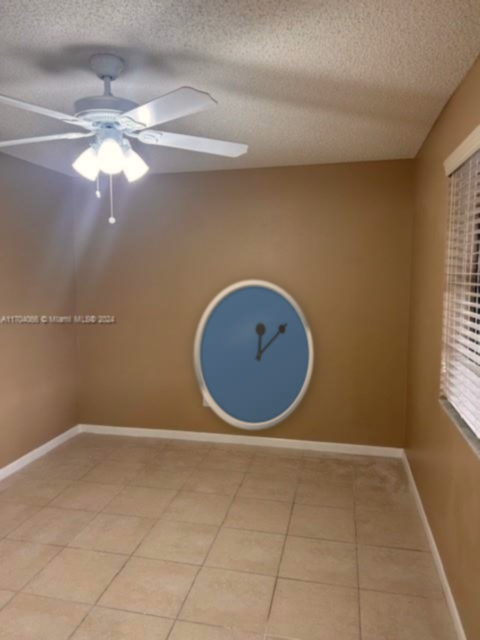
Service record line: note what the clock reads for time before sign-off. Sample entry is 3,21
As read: 12,08
